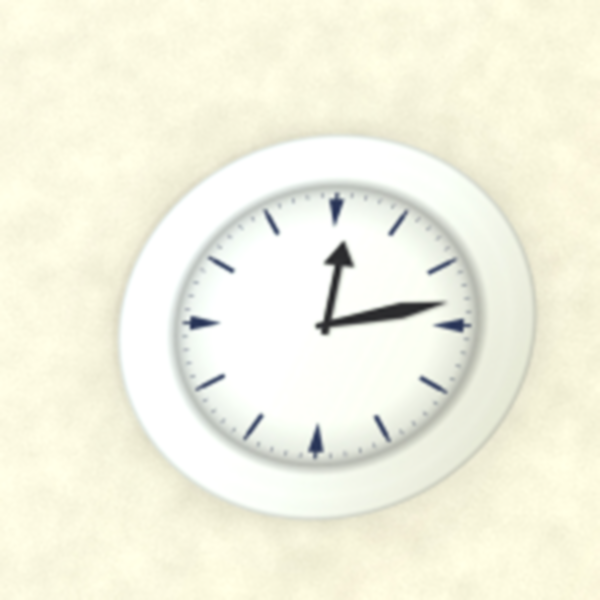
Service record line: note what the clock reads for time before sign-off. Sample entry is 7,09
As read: 12,13
